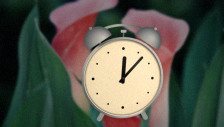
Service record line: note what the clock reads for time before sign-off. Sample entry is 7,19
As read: 12,07
